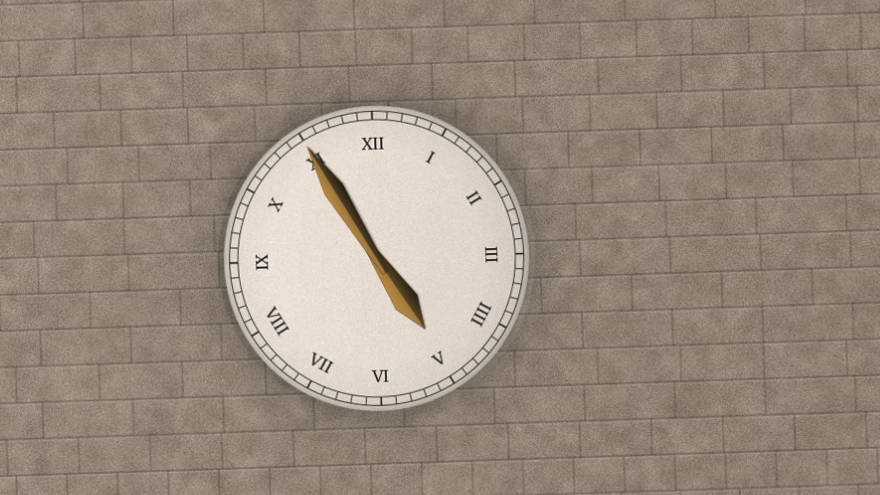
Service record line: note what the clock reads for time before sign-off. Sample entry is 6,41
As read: 4,55
